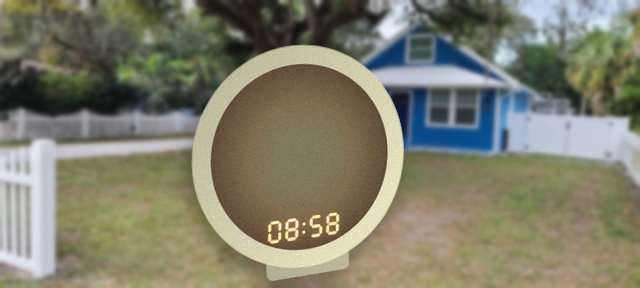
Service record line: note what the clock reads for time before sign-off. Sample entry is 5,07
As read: 8,58
